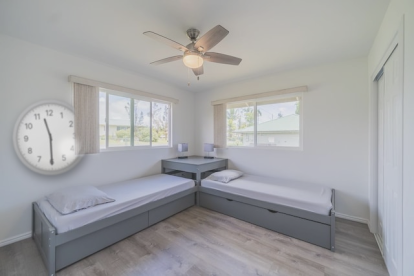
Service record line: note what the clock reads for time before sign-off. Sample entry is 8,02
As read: 11,30
